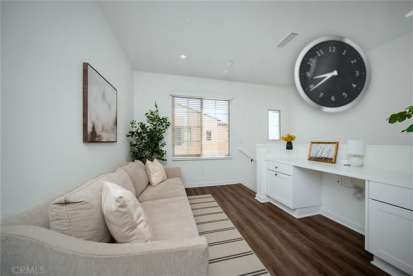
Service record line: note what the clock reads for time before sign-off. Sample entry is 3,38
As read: 8,39
